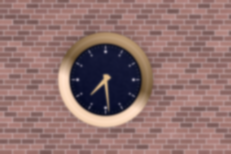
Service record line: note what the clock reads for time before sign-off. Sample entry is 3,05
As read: 7,29
